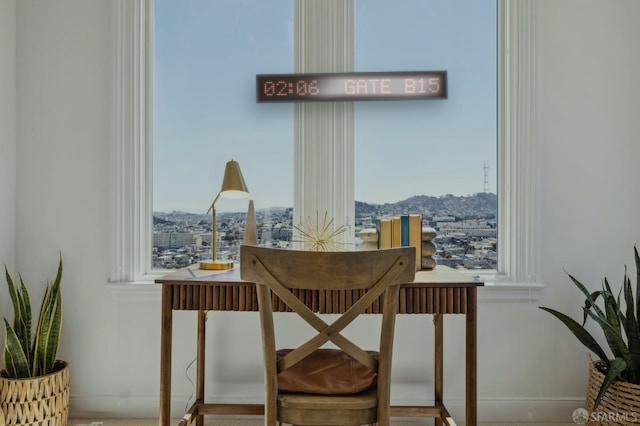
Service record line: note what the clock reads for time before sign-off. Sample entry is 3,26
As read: 2,06
